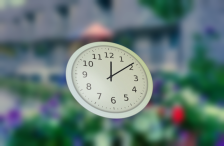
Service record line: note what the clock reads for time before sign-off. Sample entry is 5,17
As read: 12,09
